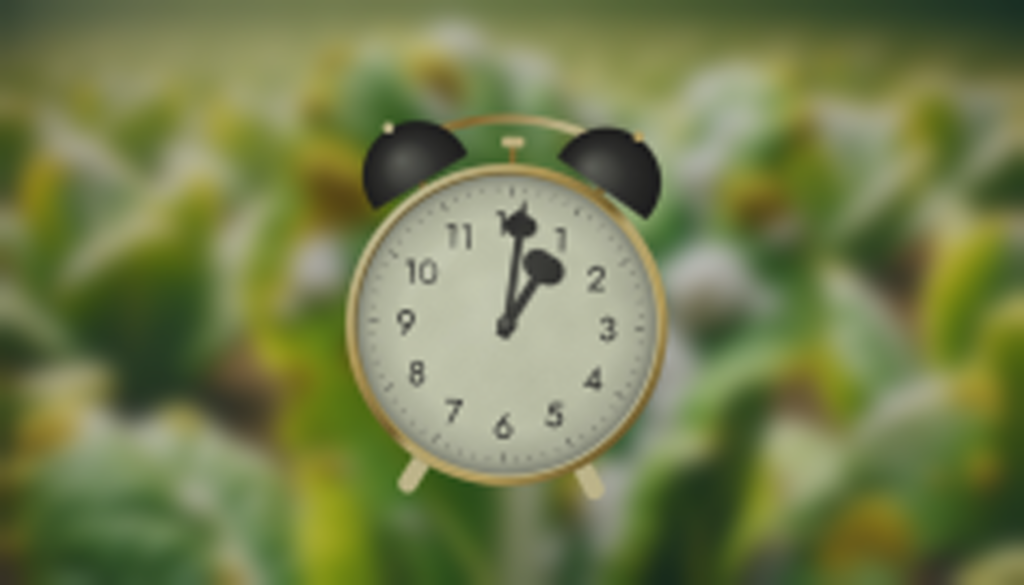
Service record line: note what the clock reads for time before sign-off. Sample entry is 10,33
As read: 1,01
